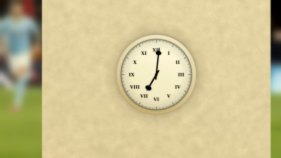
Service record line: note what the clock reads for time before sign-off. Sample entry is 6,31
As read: 7,01
